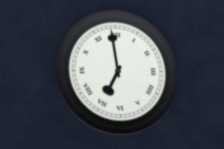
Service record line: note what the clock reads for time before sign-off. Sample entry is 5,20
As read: 6,59
